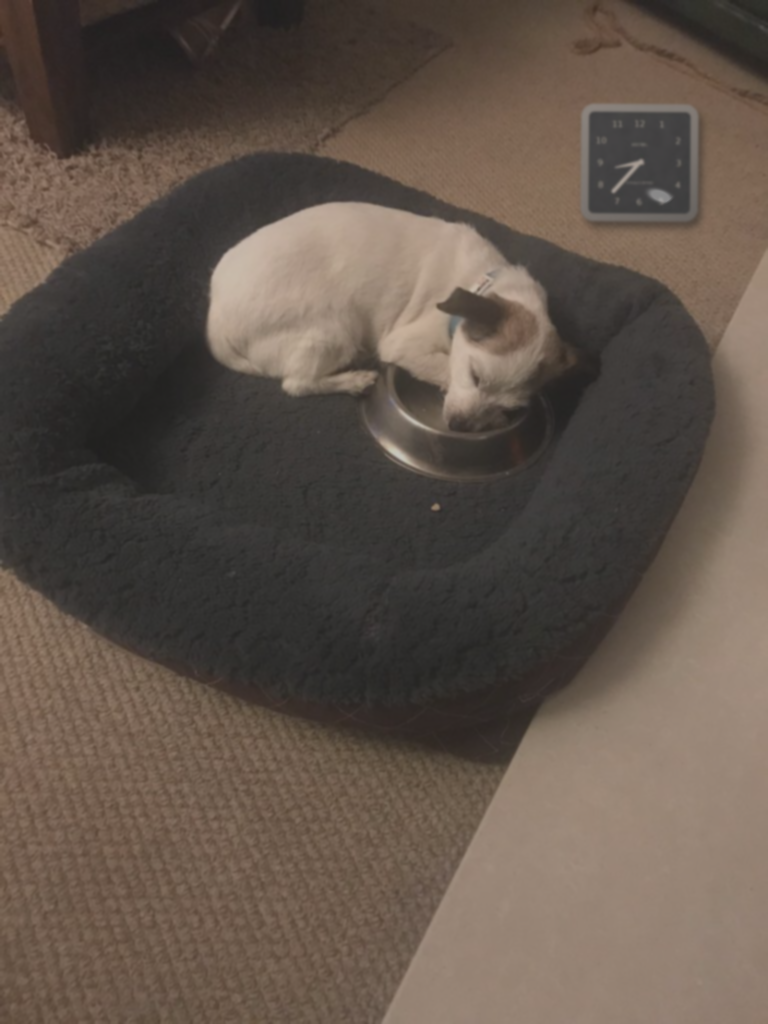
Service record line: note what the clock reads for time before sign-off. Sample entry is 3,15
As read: 8,37
